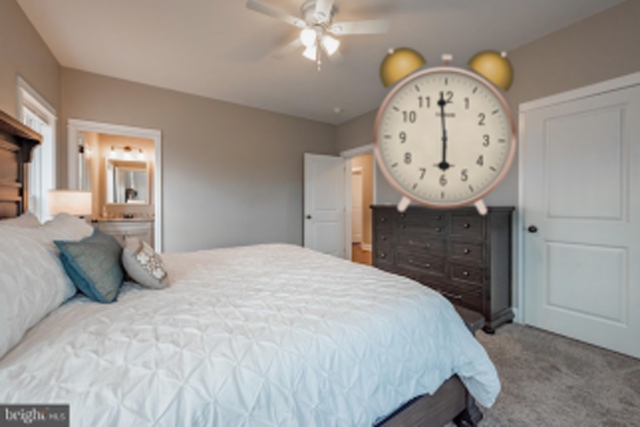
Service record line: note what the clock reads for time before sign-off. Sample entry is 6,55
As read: 5,59
